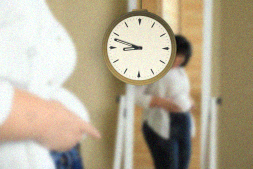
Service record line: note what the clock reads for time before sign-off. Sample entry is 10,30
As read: 8,48
